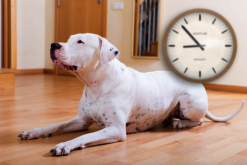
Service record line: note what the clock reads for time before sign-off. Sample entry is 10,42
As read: 8,53
